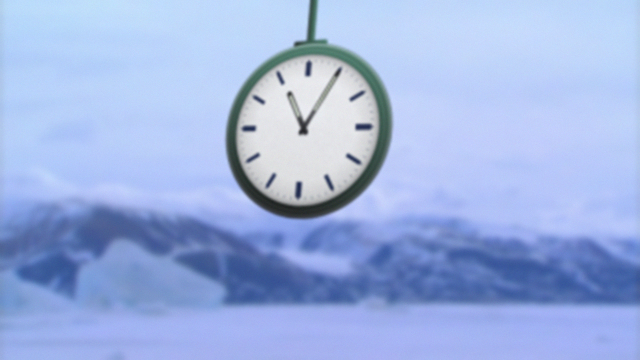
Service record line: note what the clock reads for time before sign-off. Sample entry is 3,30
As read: 11,05
